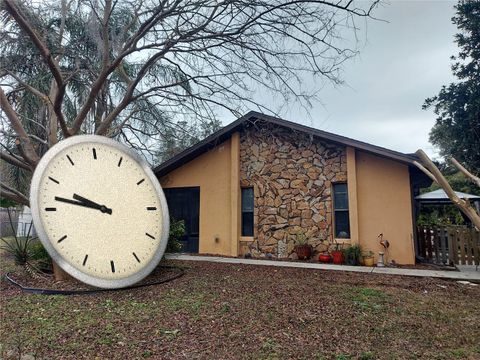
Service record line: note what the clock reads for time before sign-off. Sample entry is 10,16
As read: 9,47
